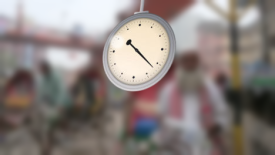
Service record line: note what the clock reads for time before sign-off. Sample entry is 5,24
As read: 10,22
